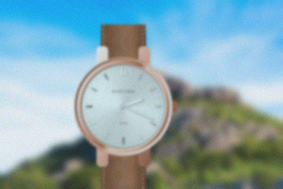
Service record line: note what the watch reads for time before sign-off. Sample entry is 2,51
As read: 2,19
